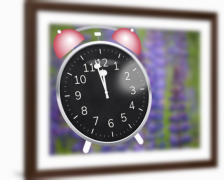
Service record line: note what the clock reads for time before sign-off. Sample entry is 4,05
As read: 11,58
